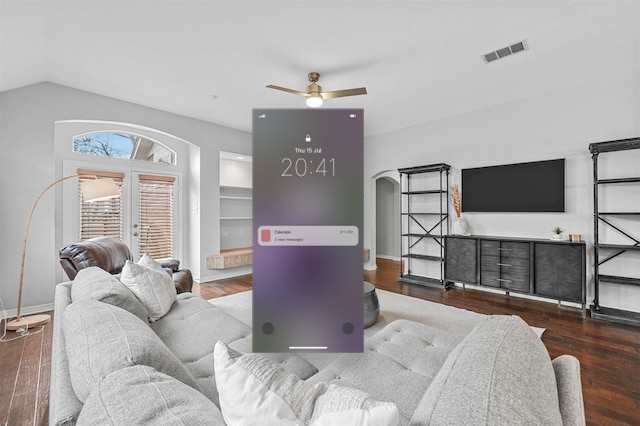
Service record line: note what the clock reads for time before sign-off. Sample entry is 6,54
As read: 20,41
